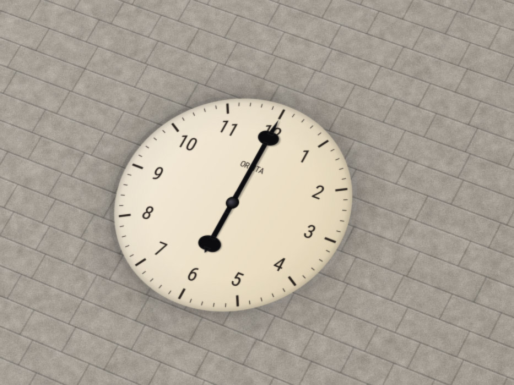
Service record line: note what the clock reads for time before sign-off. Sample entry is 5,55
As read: 6,00
